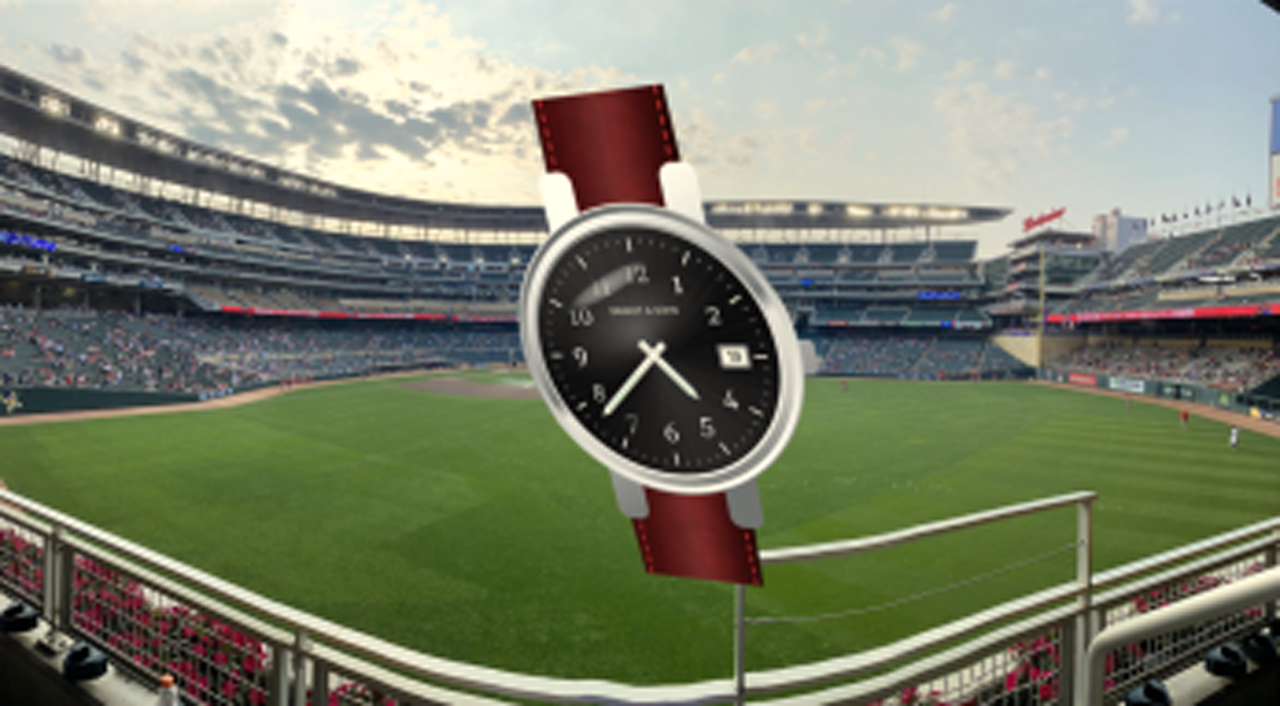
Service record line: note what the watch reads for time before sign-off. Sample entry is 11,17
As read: 4,38
